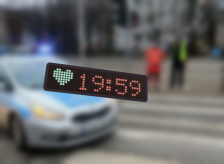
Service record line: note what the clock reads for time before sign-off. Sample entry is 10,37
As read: 19,59
